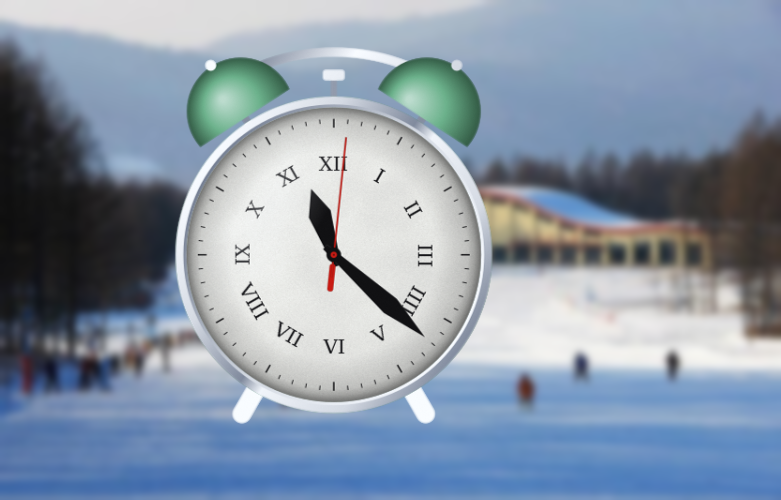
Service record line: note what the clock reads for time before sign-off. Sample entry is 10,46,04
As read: 11,22,01
